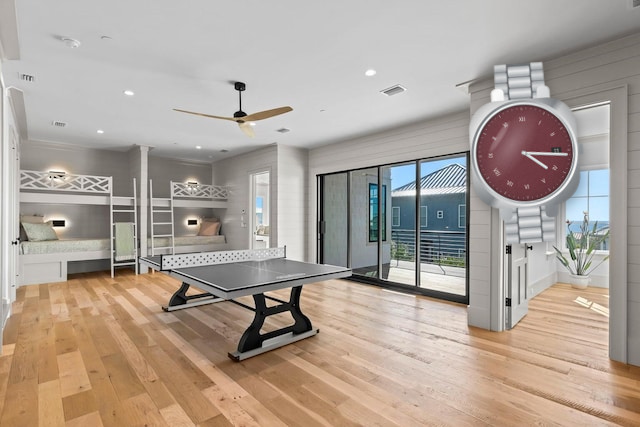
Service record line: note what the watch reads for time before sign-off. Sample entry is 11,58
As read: 4,16
